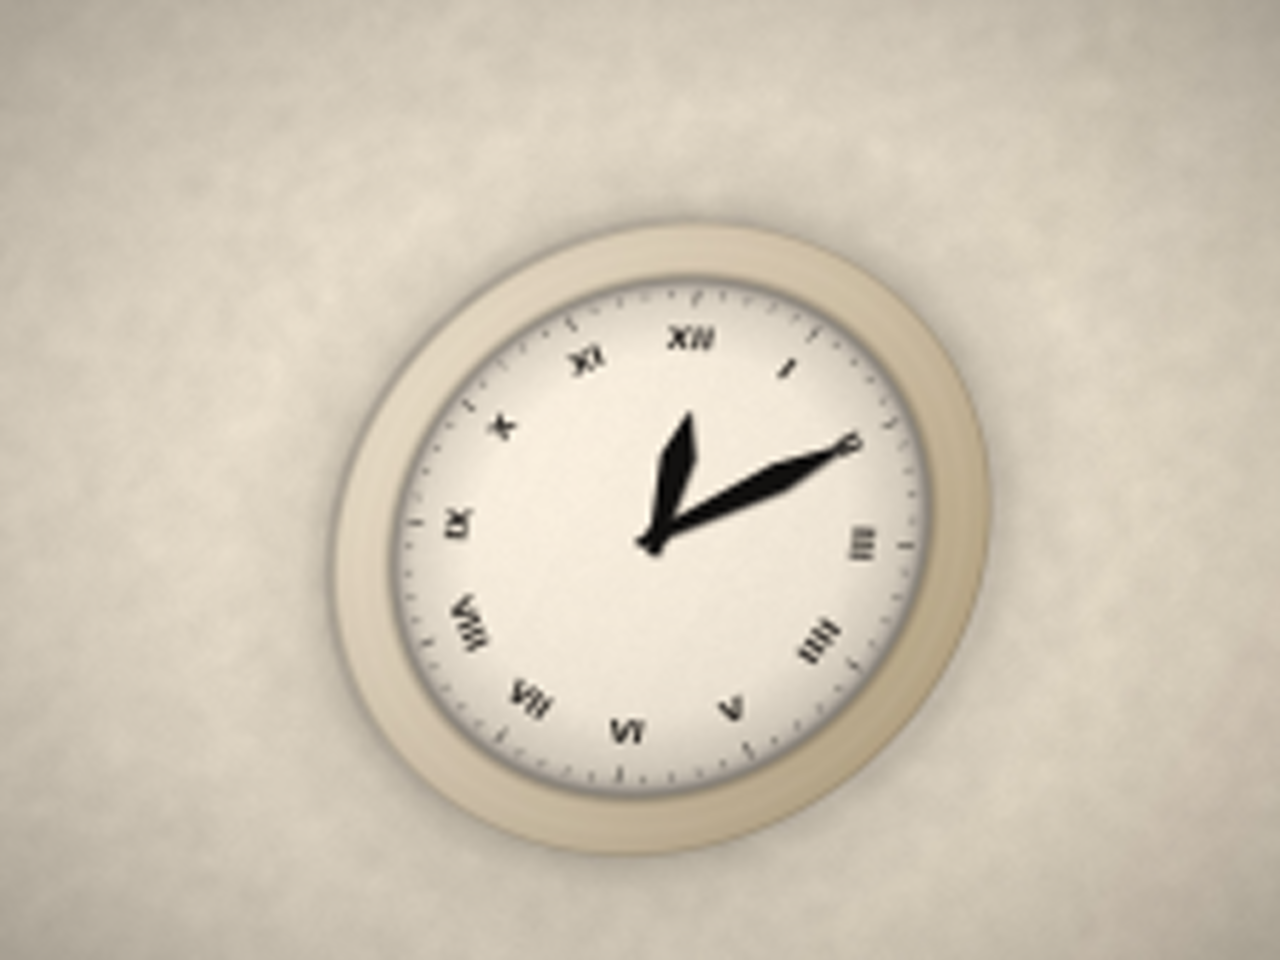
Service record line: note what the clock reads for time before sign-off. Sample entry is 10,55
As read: 12,10
